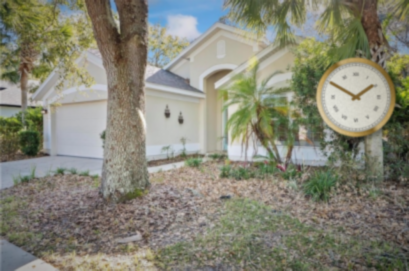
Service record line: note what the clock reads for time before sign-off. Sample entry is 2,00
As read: 1,50
